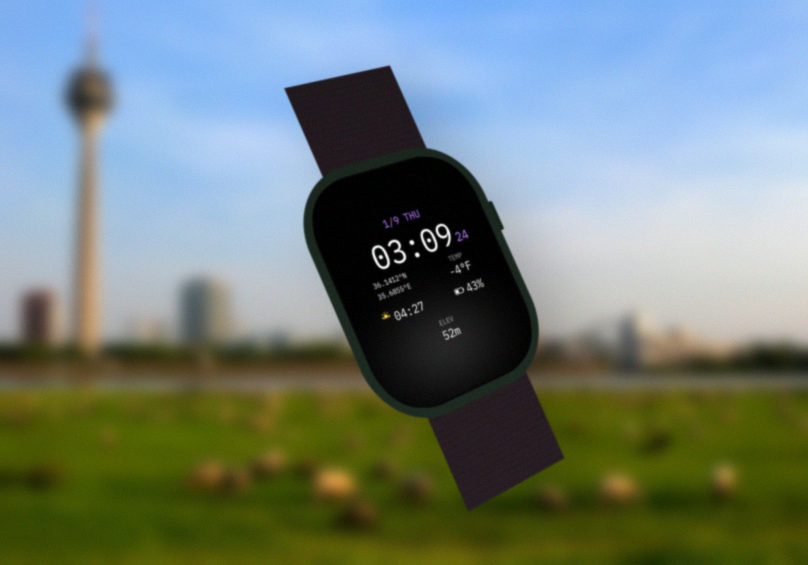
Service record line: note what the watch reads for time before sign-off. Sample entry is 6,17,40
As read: 3,09,24
